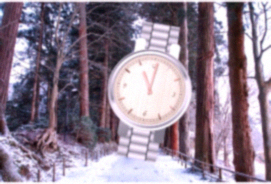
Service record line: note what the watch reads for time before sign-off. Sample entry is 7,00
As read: 11,01
